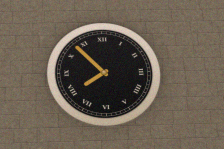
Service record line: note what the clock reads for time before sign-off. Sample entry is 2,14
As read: 7,53
